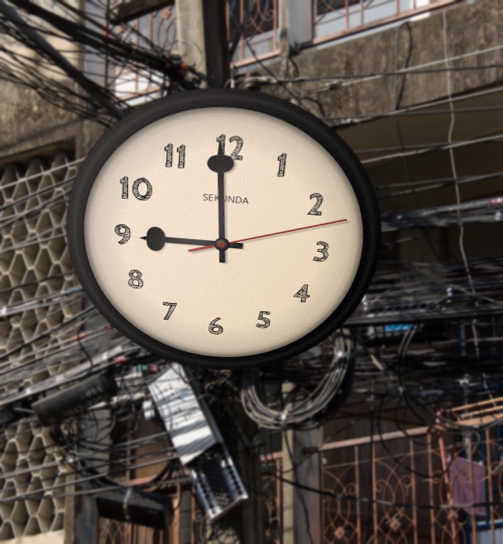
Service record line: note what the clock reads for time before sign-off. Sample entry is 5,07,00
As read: 8,59,12
